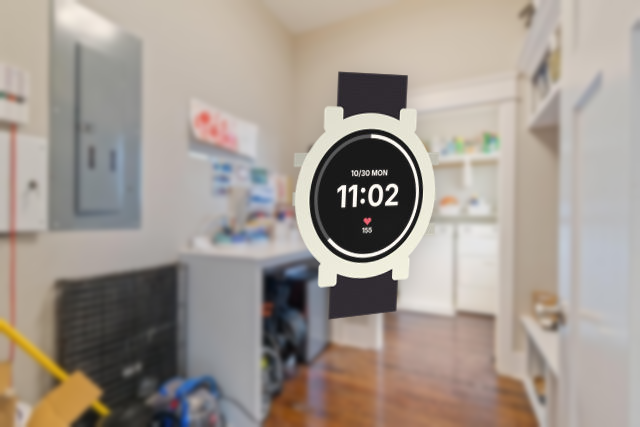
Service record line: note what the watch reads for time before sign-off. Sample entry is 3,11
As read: 11,02
